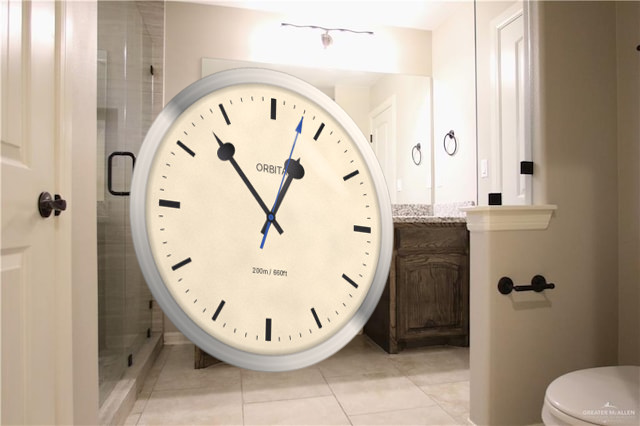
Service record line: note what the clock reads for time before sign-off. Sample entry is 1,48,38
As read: 12,53,03
